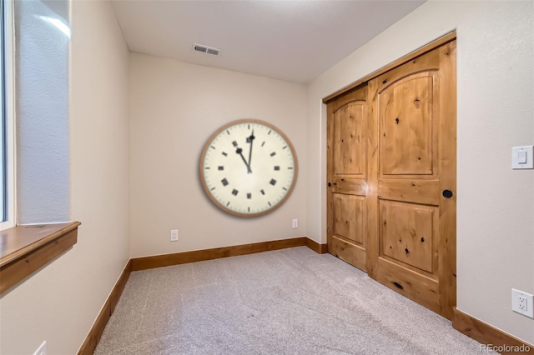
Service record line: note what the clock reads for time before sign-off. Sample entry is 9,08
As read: 11,01
